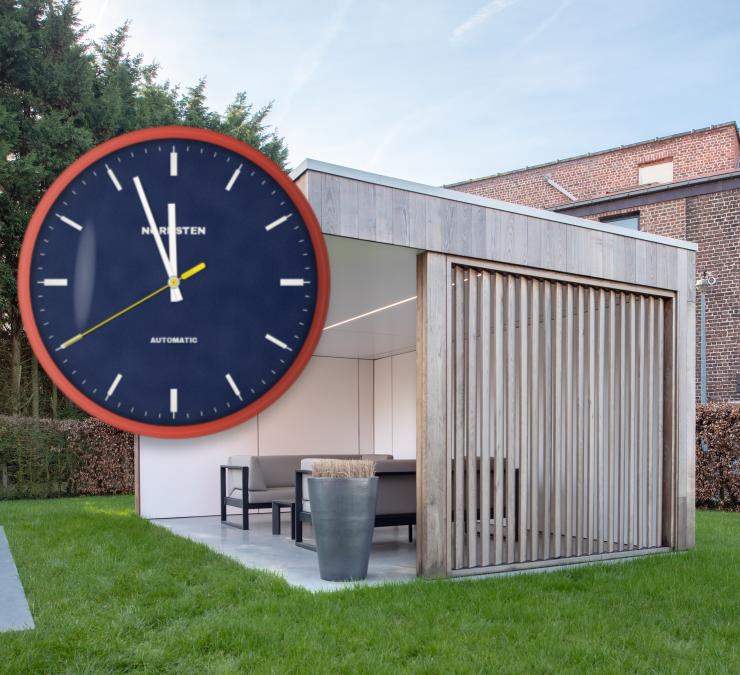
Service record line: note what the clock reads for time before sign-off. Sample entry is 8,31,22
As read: 11,56,40
